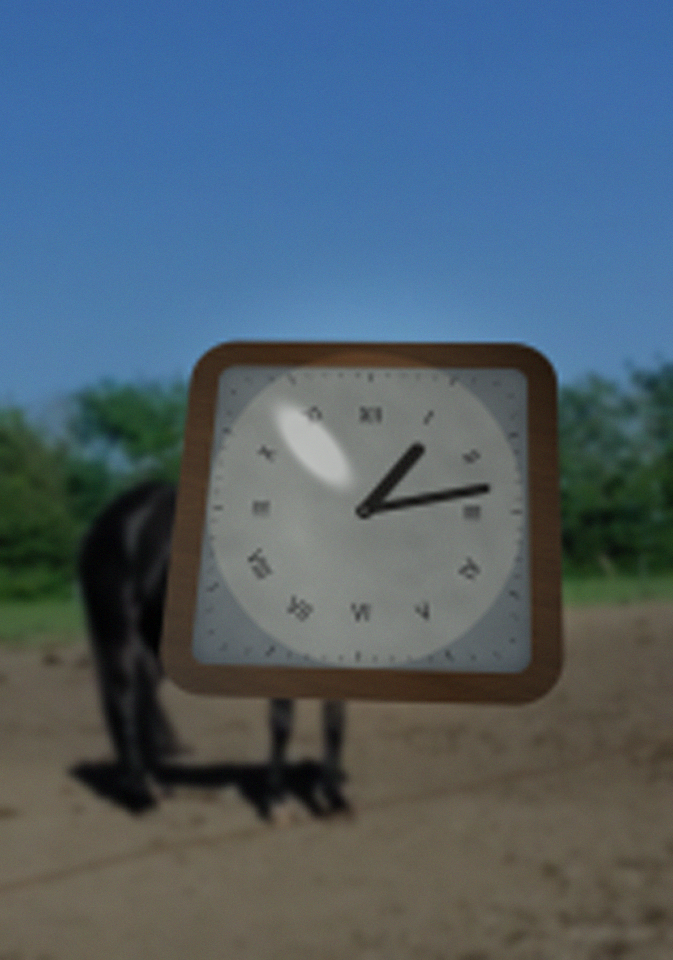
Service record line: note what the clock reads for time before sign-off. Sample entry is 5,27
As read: 1,13
